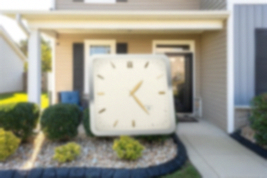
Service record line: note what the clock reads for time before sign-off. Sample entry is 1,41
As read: 1,24
